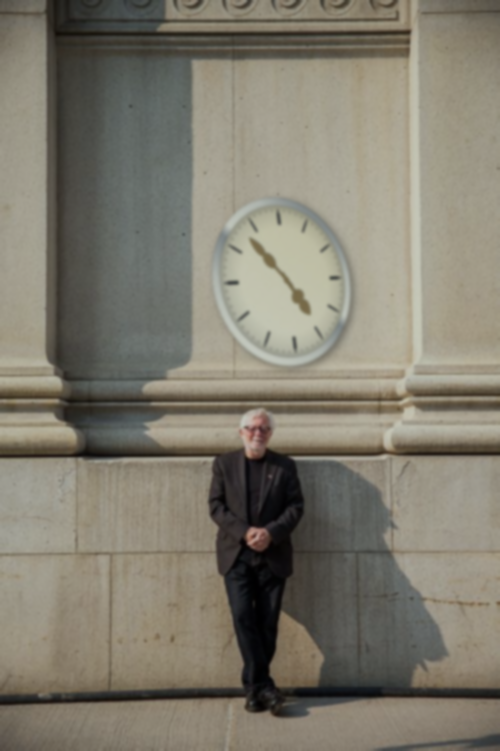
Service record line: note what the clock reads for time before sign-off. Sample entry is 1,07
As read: 4,53
